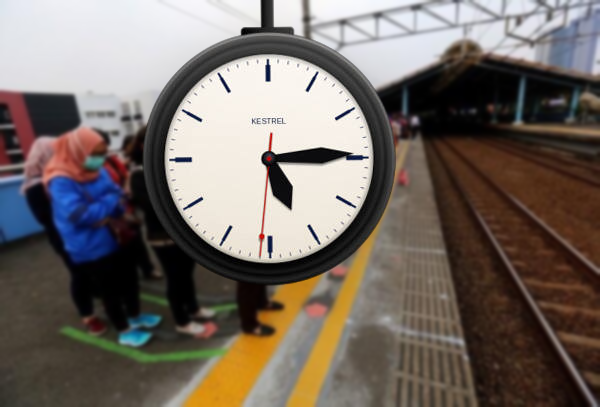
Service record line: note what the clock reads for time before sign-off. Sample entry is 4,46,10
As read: 5,14,31
